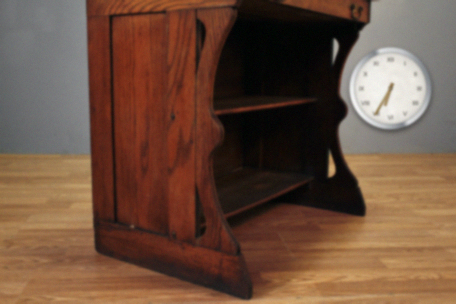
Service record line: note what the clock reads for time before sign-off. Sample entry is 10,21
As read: 6,35
